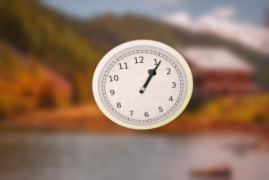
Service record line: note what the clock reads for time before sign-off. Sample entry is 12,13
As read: 1,06
